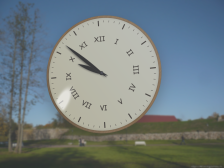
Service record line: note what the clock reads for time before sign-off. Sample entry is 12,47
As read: 9,52
